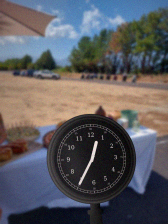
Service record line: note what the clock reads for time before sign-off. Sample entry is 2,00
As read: 12,35
